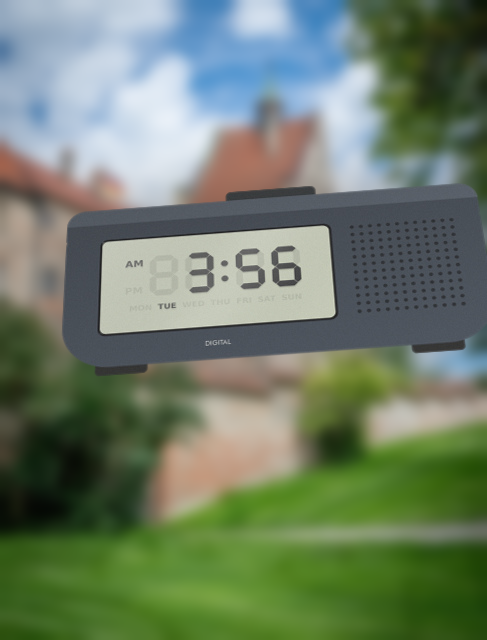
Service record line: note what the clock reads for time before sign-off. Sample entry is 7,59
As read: 3,56
